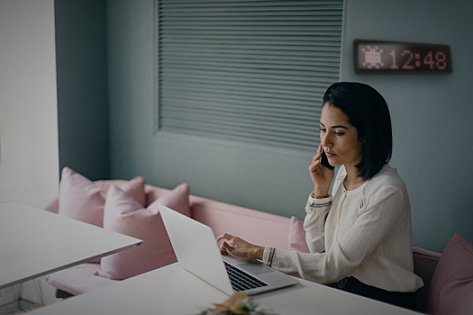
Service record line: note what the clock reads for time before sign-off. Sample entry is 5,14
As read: 12,48
